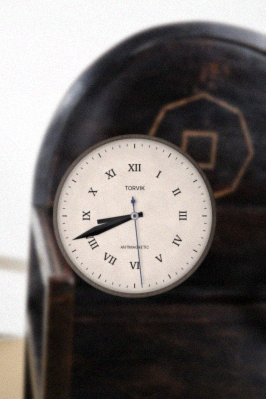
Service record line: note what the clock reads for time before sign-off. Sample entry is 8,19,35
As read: 8,41,29
